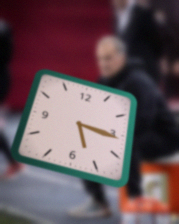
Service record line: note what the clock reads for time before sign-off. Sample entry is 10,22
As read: 5,16
